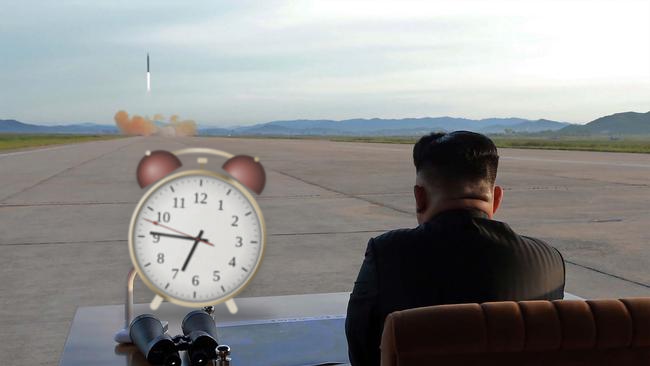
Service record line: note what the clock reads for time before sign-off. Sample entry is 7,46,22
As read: 6,45,48
